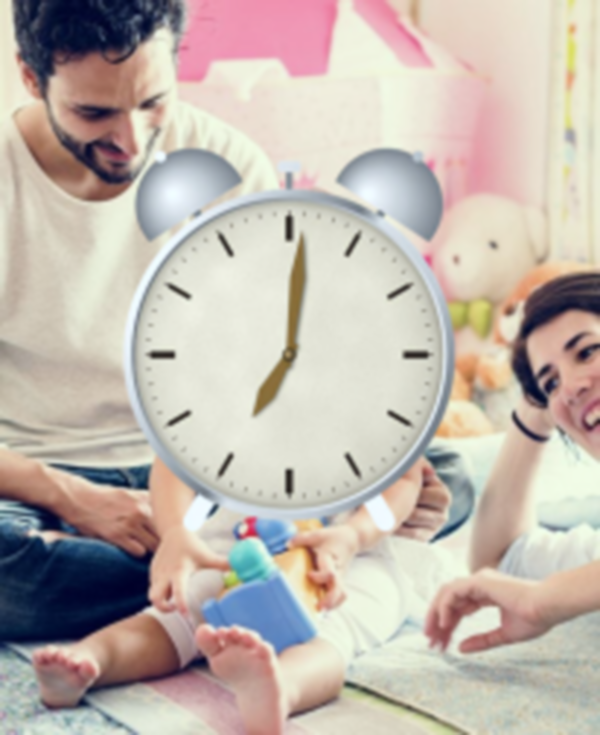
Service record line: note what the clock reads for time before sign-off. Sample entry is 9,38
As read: 7,01
